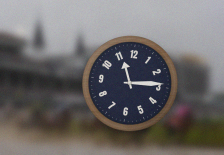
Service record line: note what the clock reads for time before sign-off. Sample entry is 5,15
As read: 11,14
